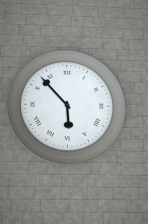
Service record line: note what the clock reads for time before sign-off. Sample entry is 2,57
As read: 5,53
